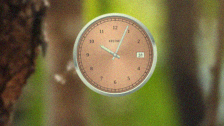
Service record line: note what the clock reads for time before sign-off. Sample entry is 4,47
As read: 10,04
